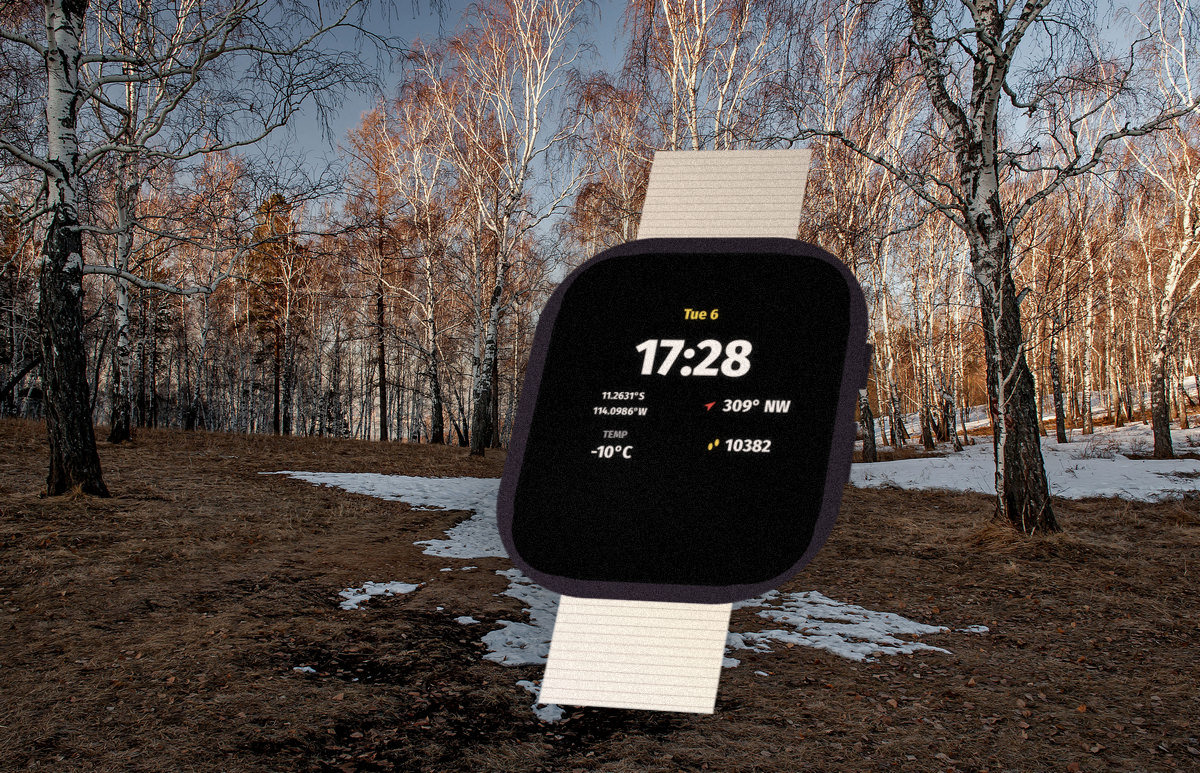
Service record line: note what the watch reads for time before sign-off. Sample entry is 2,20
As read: 17,28
